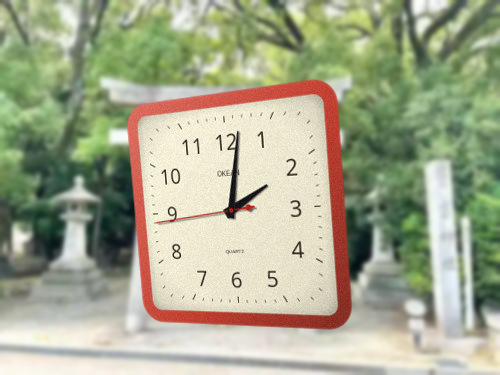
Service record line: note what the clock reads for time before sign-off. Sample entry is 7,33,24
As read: 2,01,44
